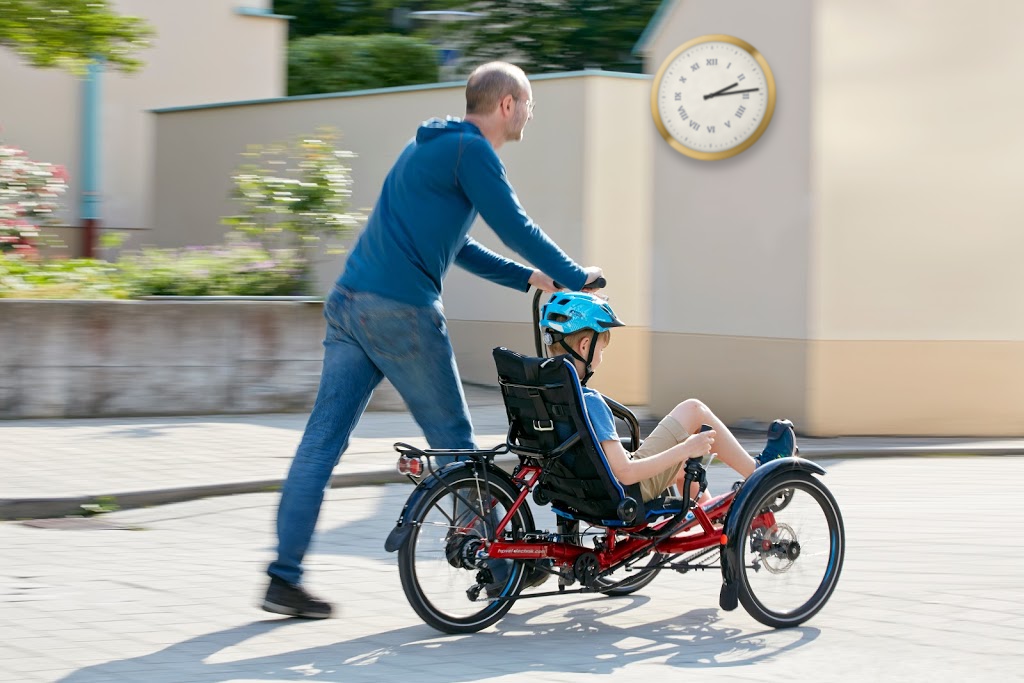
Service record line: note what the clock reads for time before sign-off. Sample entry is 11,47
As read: 2,14
